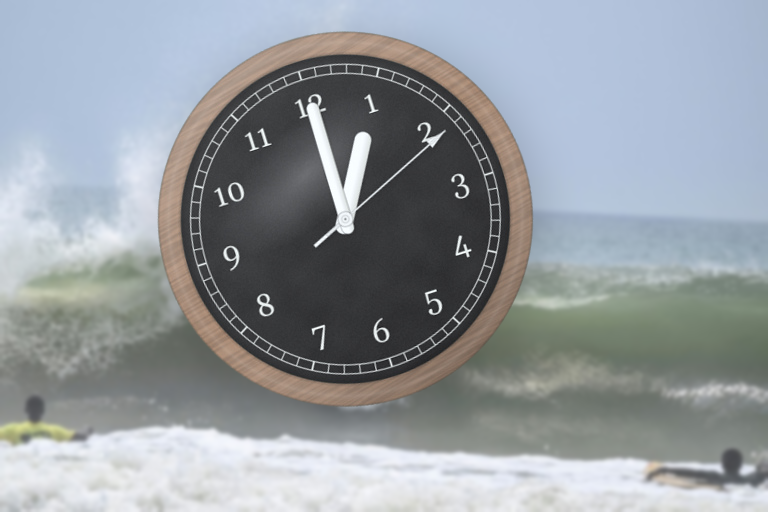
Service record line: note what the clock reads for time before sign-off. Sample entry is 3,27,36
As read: 1,00,11
